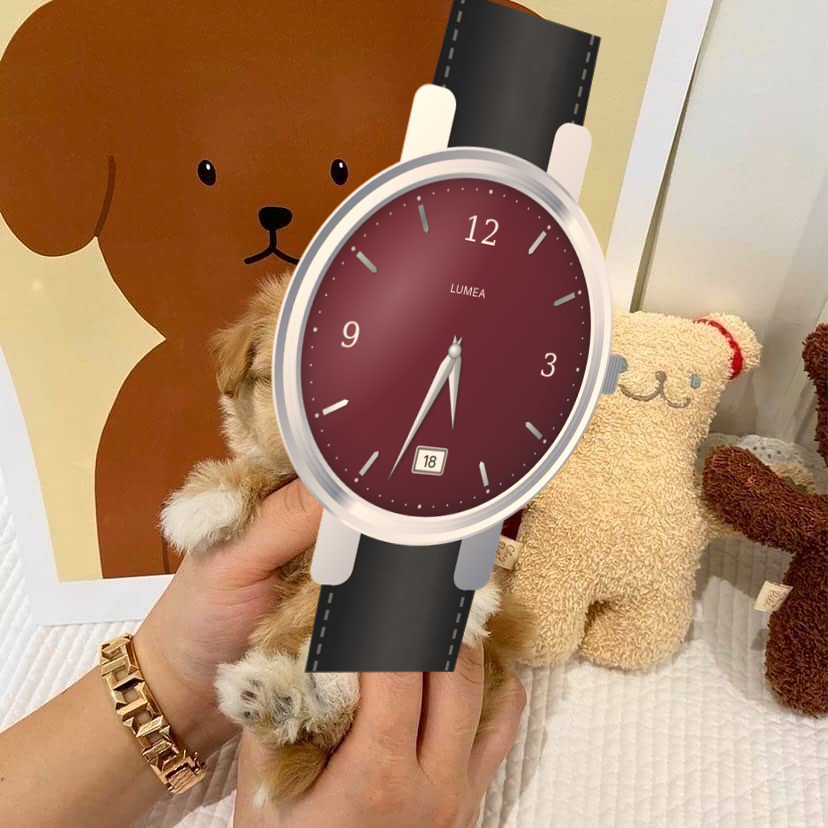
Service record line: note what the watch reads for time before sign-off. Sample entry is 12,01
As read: 5,33
